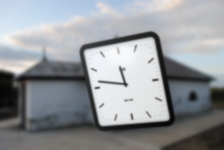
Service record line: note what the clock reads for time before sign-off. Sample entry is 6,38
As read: 11,47
